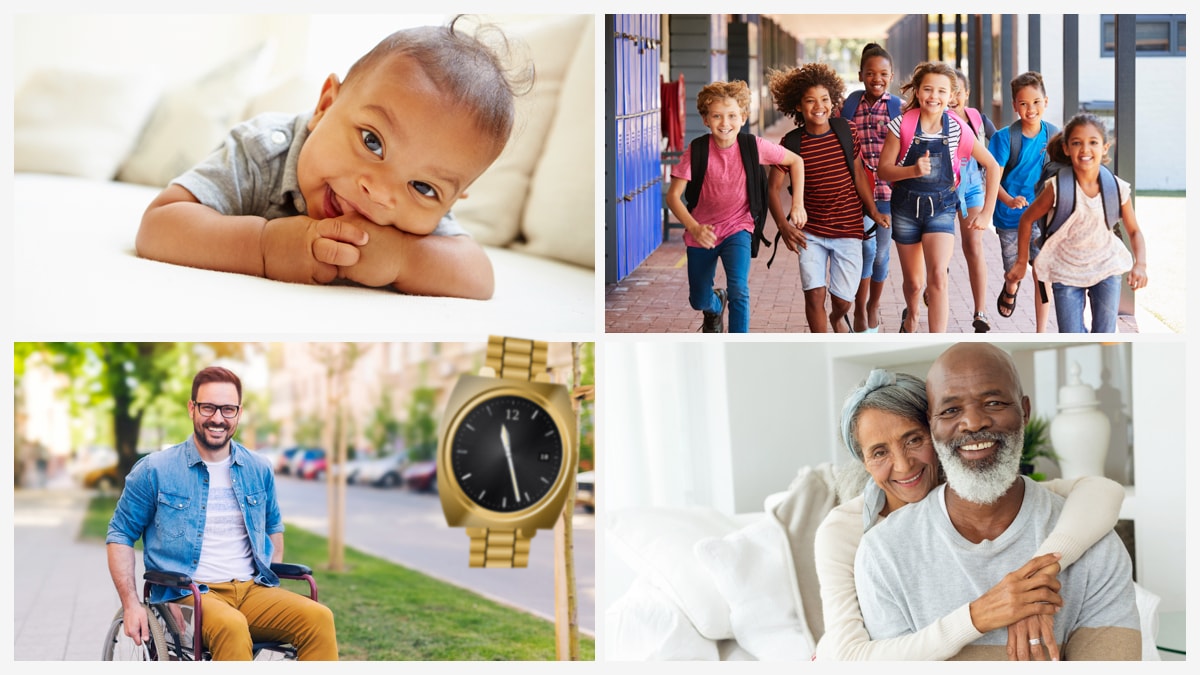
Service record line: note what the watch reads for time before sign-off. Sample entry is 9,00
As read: 11,27
